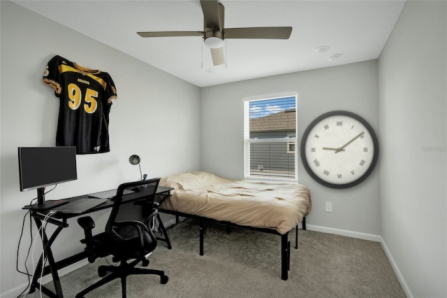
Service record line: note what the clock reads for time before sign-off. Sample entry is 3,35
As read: 9,09
